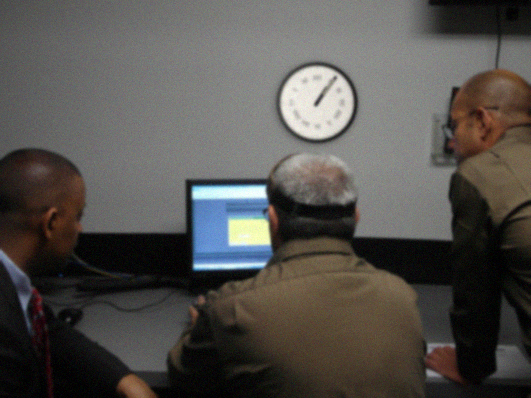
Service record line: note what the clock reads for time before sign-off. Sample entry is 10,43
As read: 1,06
